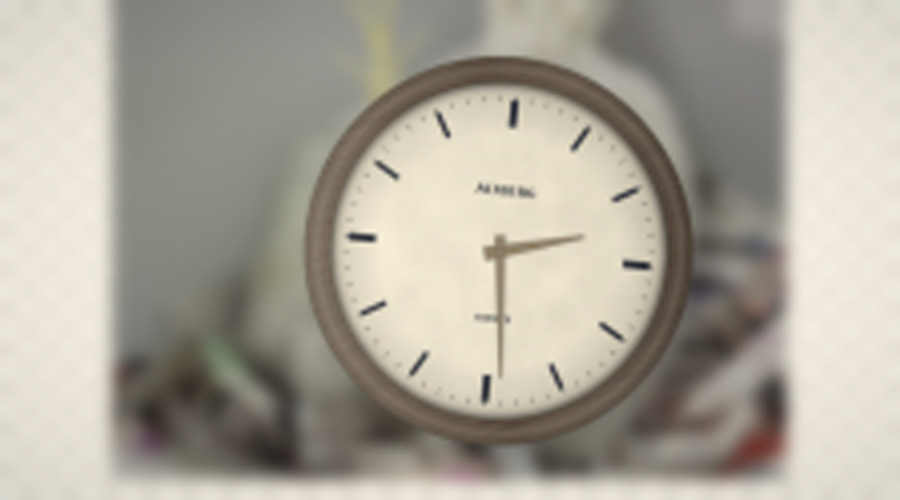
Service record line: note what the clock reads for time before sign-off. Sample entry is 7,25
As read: 2,29
